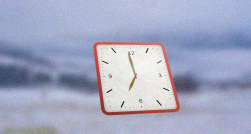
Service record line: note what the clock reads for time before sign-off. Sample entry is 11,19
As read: 6,59
